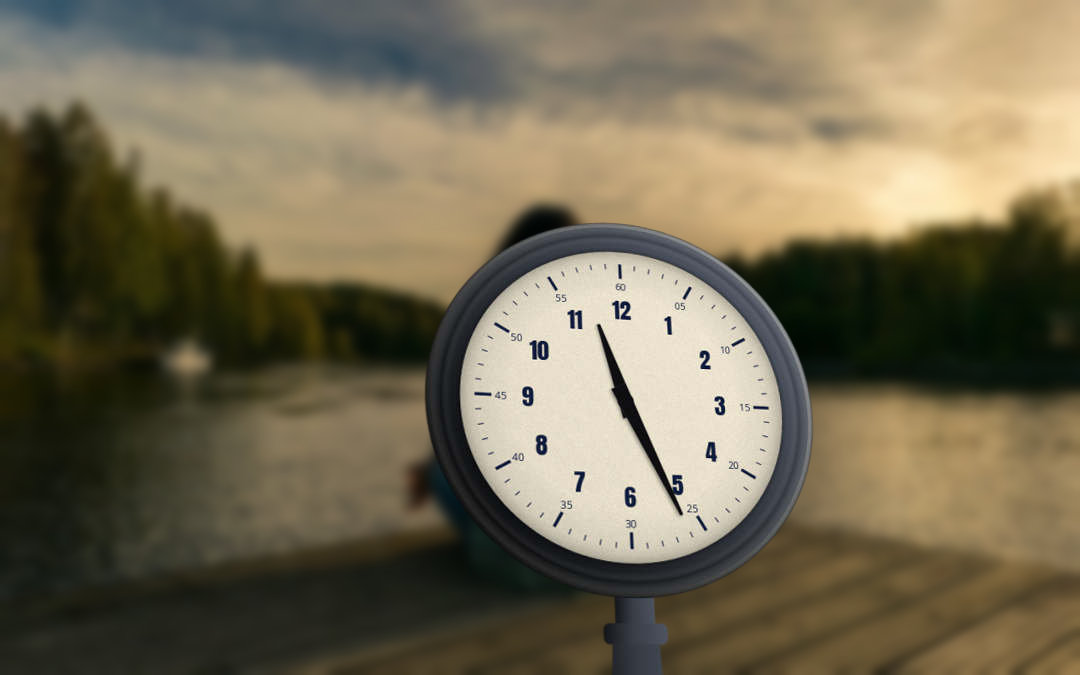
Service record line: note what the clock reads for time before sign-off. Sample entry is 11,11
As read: 11,26
